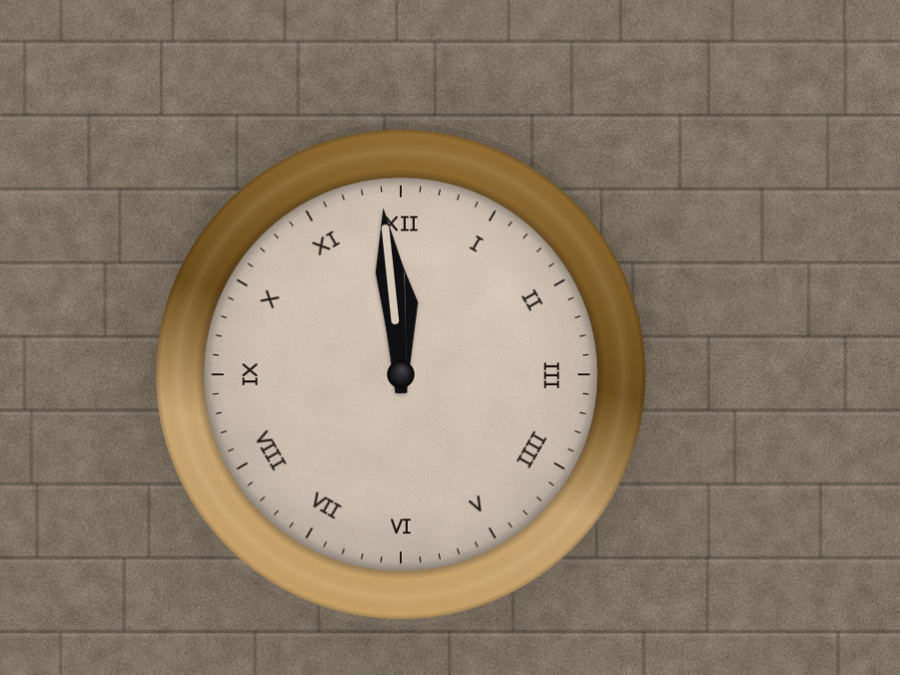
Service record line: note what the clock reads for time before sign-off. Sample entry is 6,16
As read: 11,59
